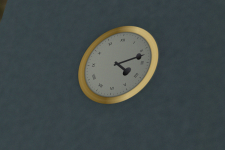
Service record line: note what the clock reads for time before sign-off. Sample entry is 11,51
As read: 4,12
